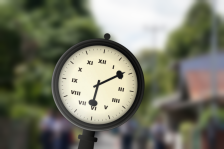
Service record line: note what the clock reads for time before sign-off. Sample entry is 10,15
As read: 6,09
